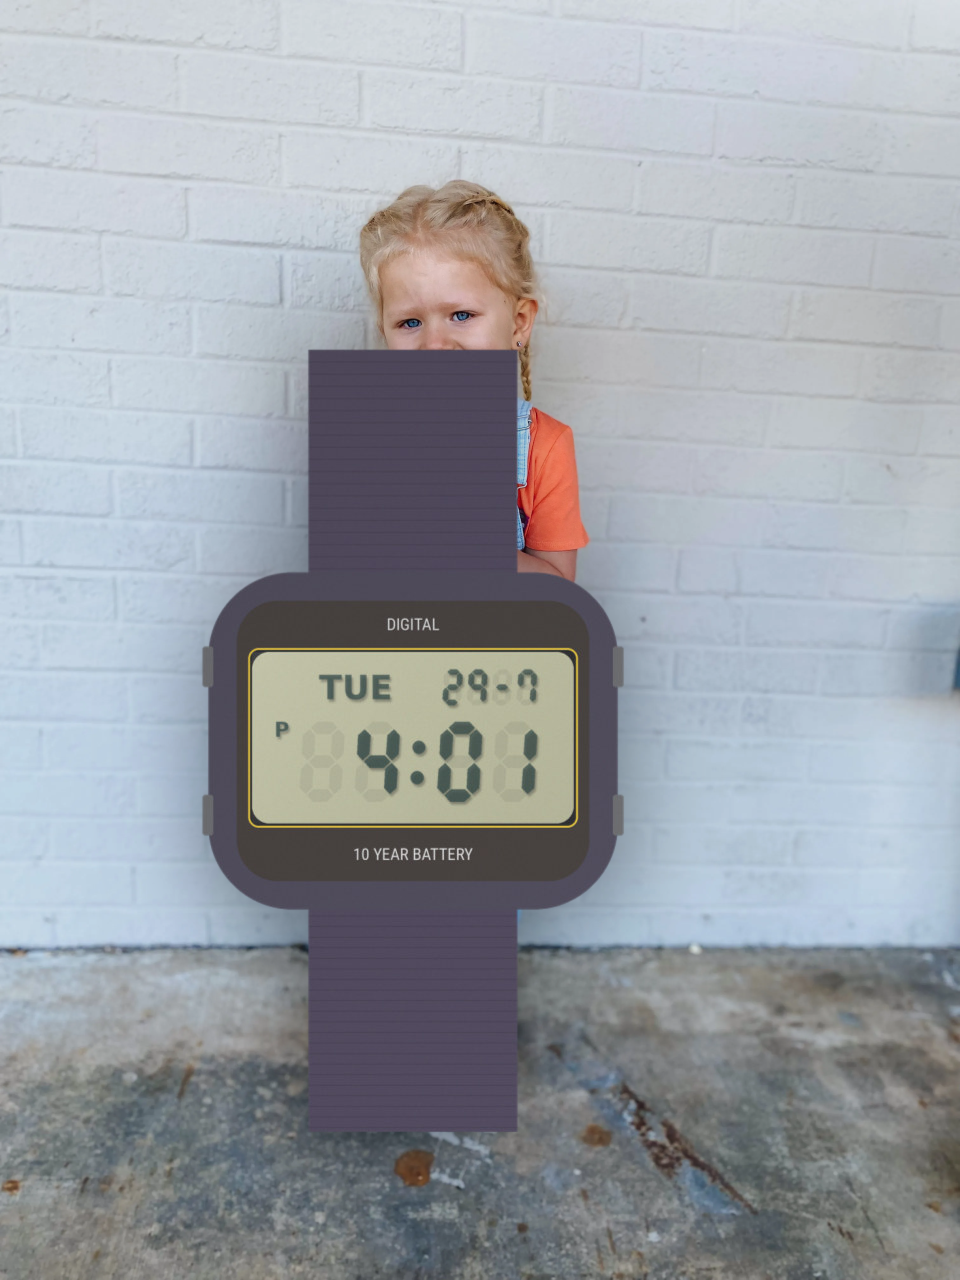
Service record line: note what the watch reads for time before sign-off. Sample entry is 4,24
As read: 4,01
